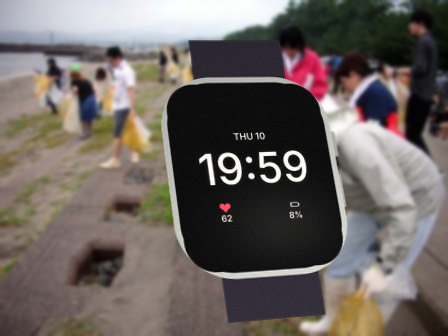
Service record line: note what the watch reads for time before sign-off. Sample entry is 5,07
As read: 19,59
